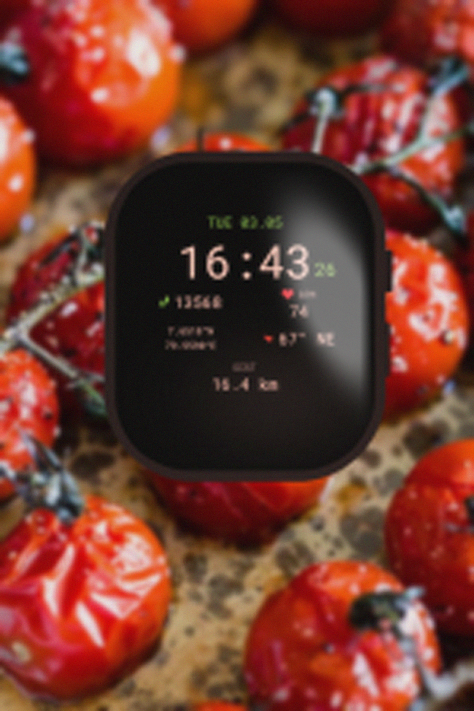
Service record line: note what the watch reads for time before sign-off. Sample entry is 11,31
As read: 16,43
